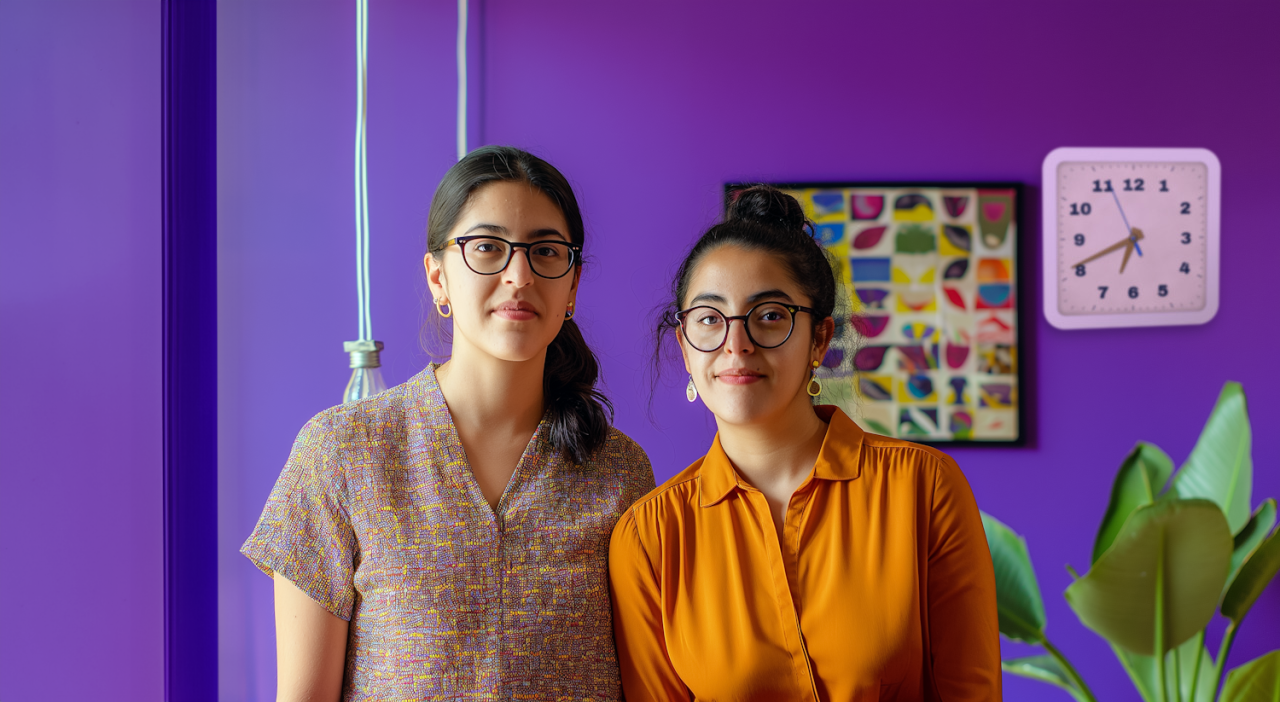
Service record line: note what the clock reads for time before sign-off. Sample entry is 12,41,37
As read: 6,40,56
